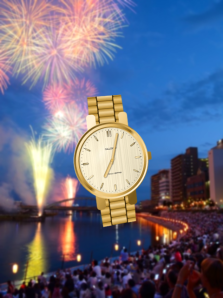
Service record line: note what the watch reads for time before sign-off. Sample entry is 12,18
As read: 7,03
